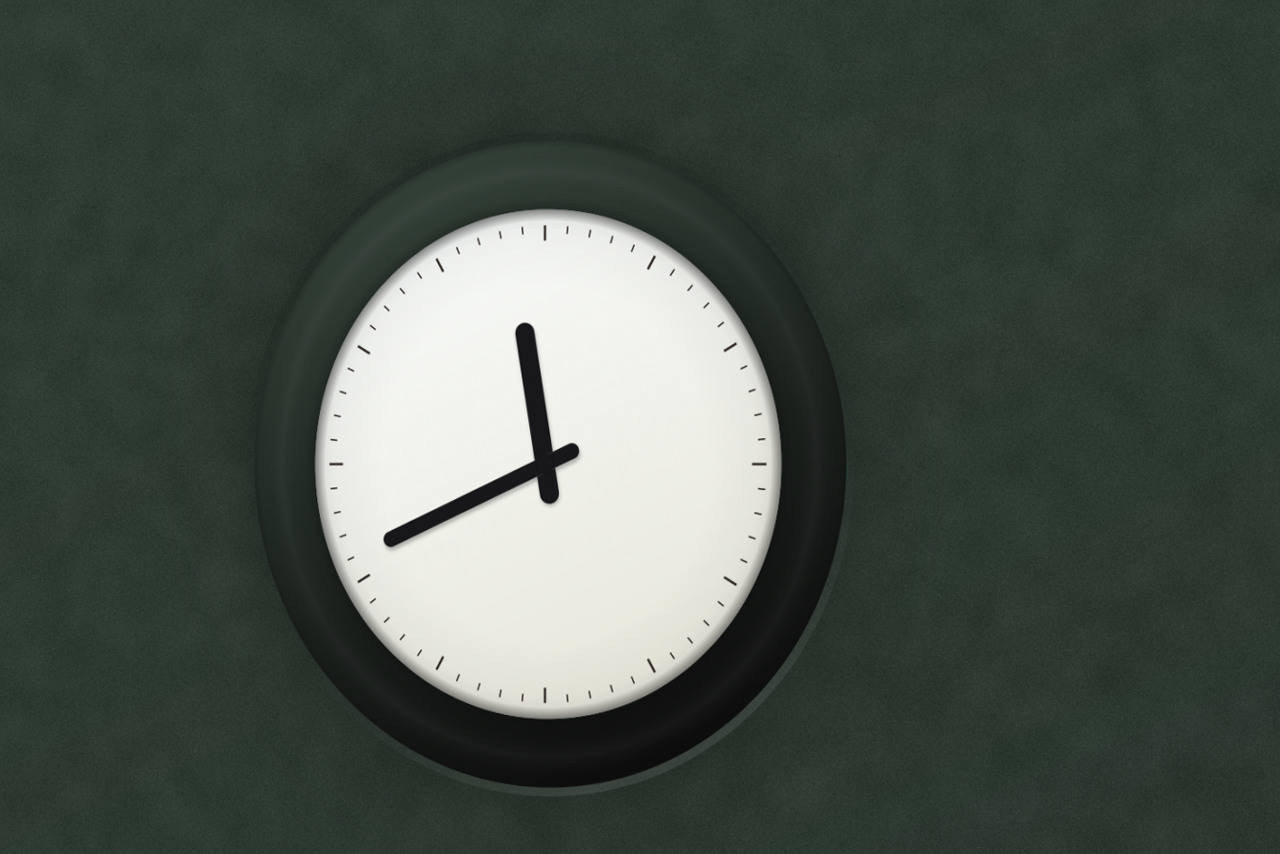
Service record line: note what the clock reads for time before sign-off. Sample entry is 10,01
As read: 11,41
